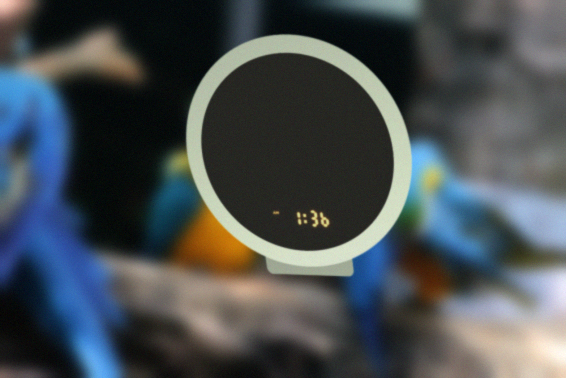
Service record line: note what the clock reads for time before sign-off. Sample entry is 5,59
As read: 1,36
